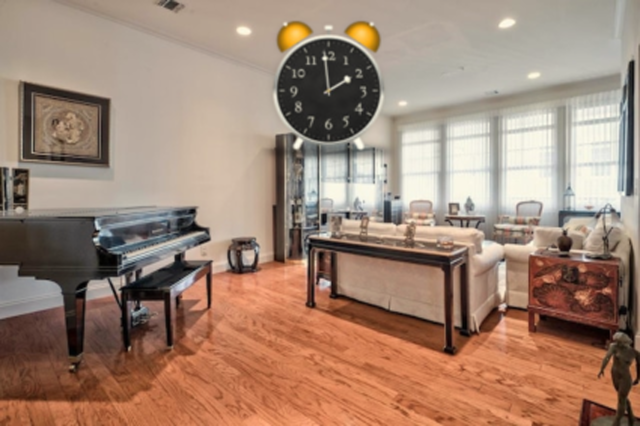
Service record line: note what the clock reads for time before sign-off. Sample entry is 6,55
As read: 1,59
